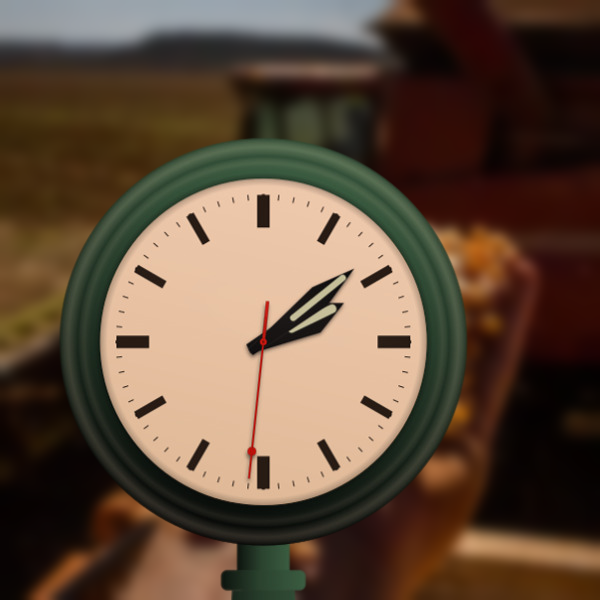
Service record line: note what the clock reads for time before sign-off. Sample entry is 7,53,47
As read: 2,08,31
